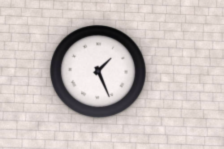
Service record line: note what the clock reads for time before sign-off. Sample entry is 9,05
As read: 1,26
